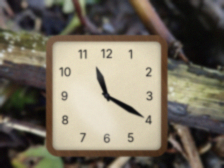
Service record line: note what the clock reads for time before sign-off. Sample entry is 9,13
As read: 11,20
